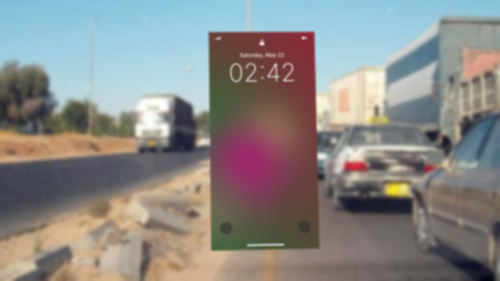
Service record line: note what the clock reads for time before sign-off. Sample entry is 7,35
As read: 2,42
